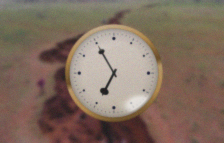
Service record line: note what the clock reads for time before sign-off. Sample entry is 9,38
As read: 6,55
